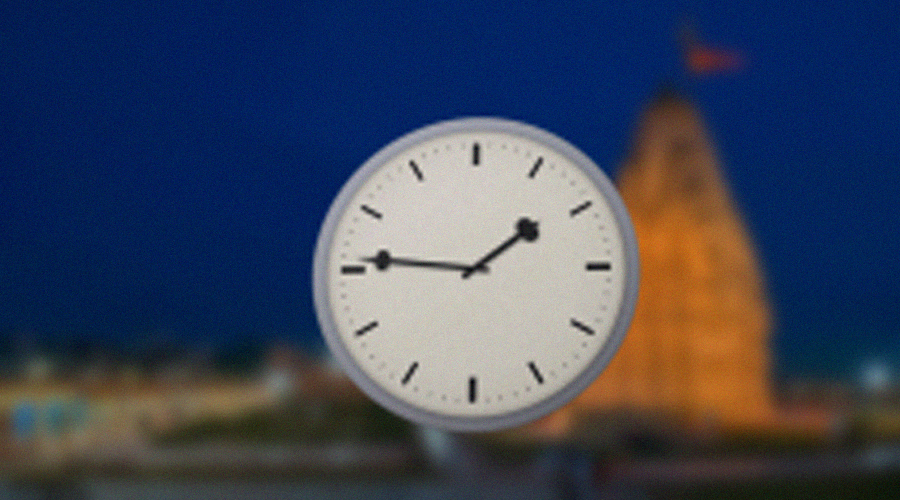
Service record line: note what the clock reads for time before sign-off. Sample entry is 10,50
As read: 1,46
